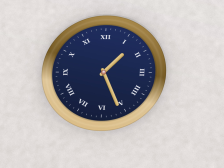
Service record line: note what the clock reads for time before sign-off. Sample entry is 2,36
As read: 1,26
